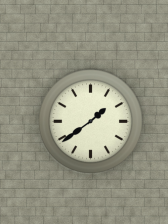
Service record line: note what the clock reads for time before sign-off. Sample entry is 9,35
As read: 1,39
